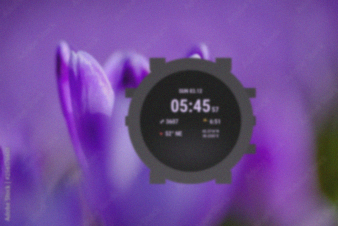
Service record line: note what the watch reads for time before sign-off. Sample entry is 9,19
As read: 5,45
